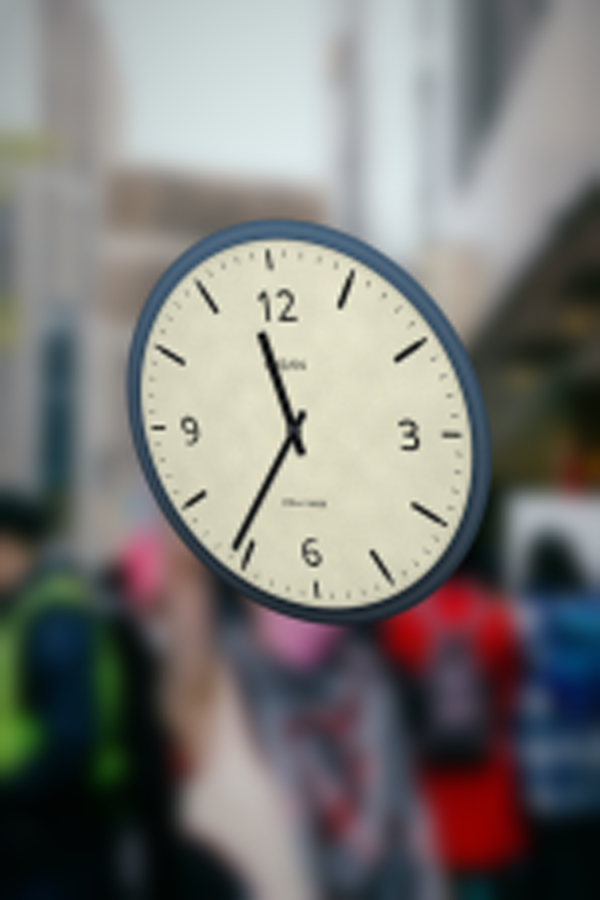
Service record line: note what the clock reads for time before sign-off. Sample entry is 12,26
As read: 11,36
